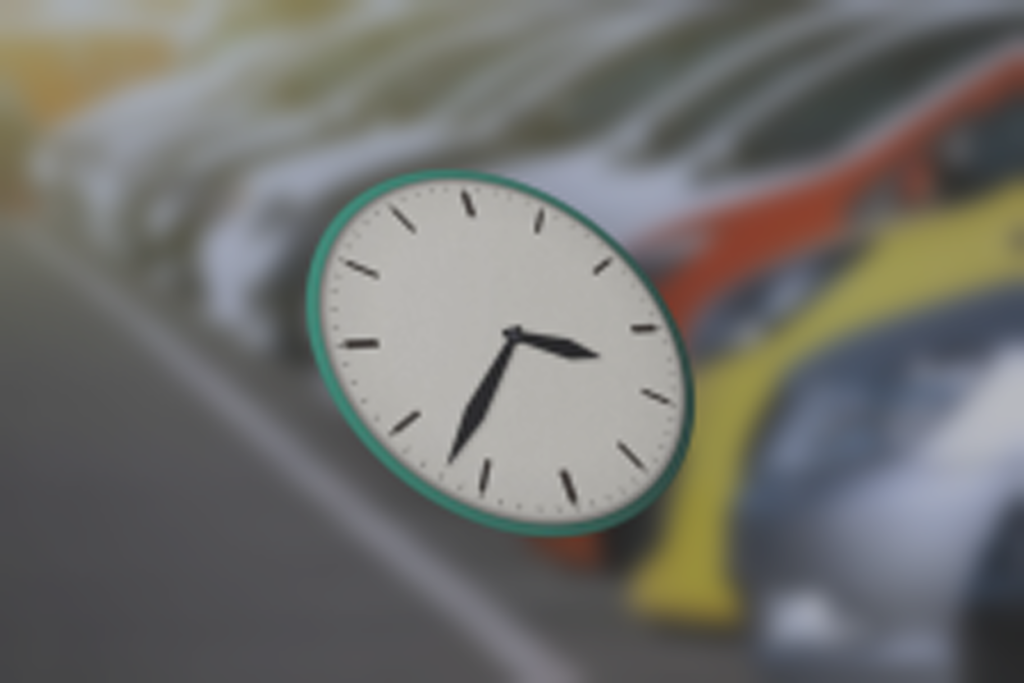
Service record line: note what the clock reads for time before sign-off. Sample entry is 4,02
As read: 3,37
